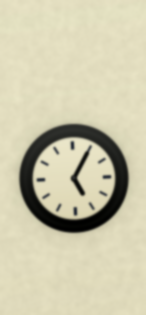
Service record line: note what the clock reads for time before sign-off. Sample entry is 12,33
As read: 5,05
